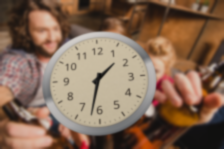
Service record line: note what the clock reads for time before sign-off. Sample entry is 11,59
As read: 1,32
